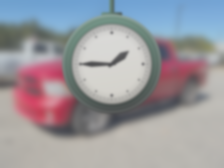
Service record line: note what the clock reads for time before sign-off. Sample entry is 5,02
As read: 1,45
